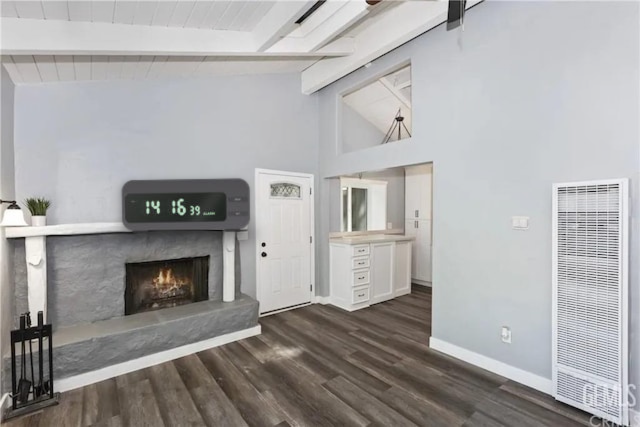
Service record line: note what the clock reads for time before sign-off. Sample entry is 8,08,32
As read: 14,16,39
